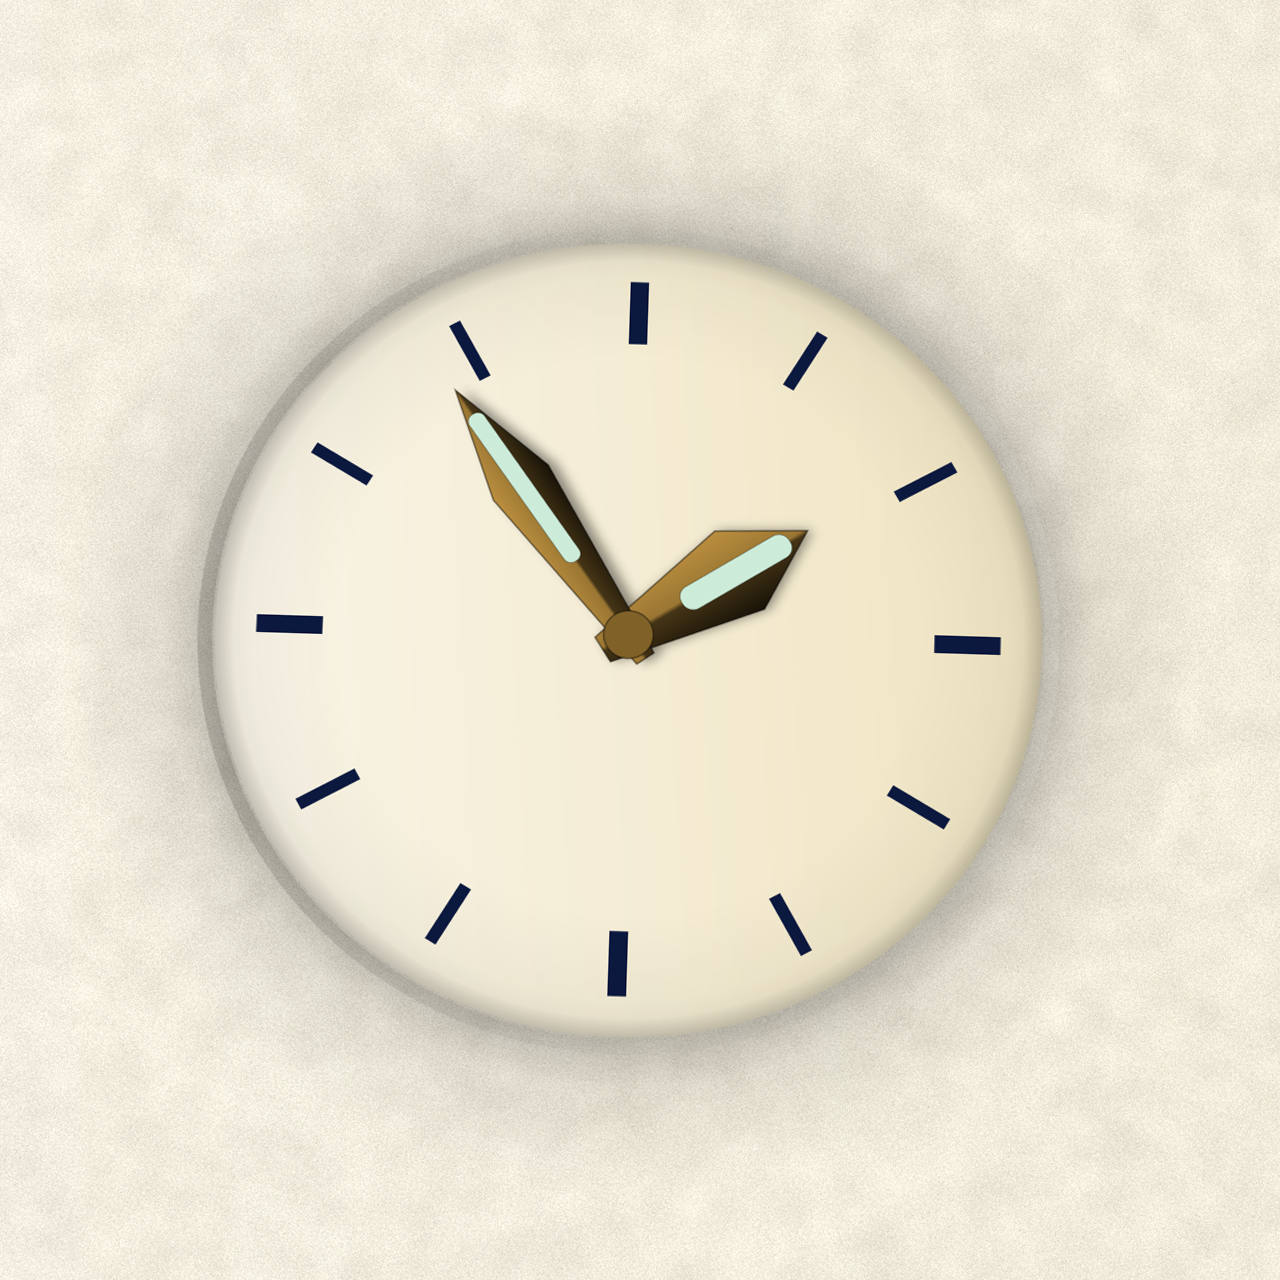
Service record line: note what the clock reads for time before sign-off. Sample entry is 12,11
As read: 1,54
